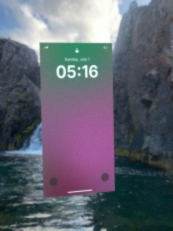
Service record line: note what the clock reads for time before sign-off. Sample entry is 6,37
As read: 5,16
